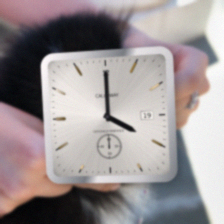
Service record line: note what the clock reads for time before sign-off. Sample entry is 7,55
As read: 4,00
